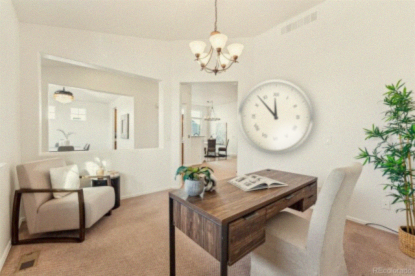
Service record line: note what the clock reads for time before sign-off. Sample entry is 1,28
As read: 11,53
